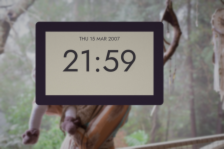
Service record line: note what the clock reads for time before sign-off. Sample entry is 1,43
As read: 21,59
